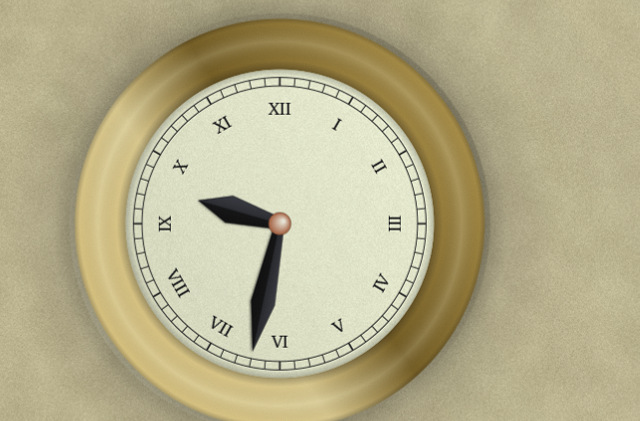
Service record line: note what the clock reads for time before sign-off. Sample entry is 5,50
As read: 9,32
